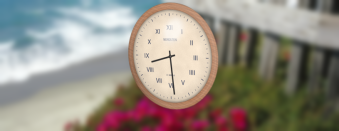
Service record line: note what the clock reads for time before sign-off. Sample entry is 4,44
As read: 8,29
